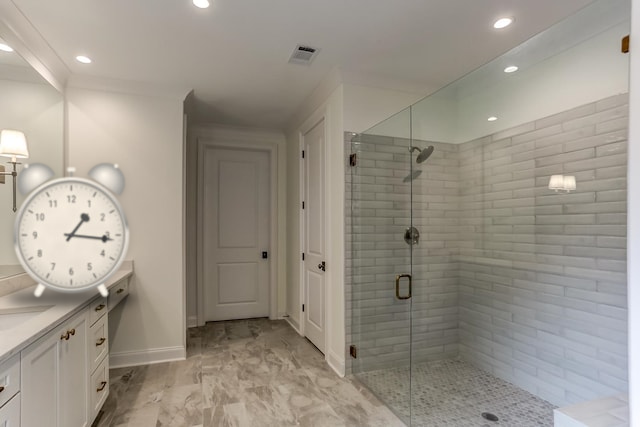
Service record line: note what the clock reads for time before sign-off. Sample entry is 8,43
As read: 1,16
